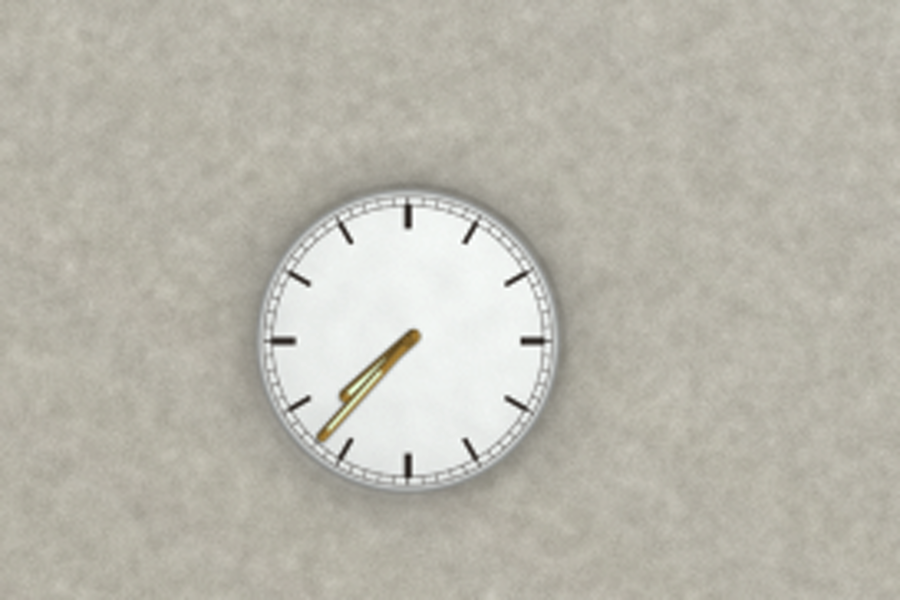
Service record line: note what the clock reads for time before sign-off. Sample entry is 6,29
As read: 7,37
